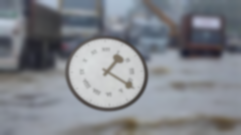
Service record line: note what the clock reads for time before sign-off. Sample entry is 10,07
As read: 1,21
